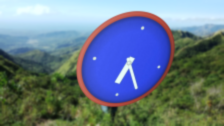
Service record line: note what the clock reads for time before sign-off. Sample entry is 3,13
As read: 6,24
